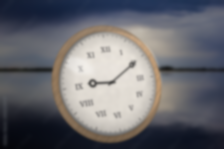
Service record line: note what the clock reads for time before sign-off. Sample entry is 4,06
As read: 9,10
